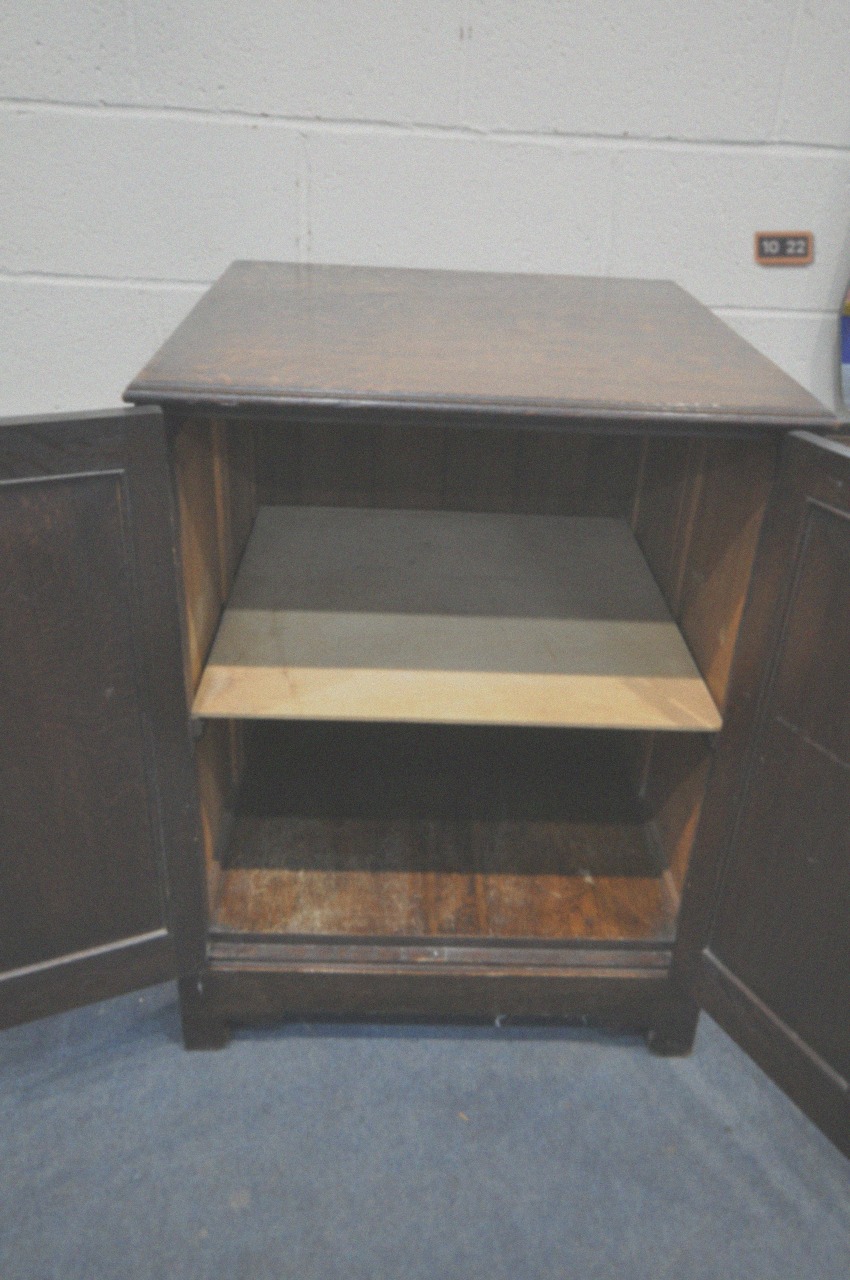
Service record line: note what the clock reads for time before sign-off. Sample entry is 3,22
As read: 10,22
